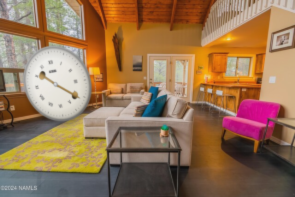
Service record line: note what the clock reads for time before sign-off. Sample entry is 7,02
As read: 10,21
